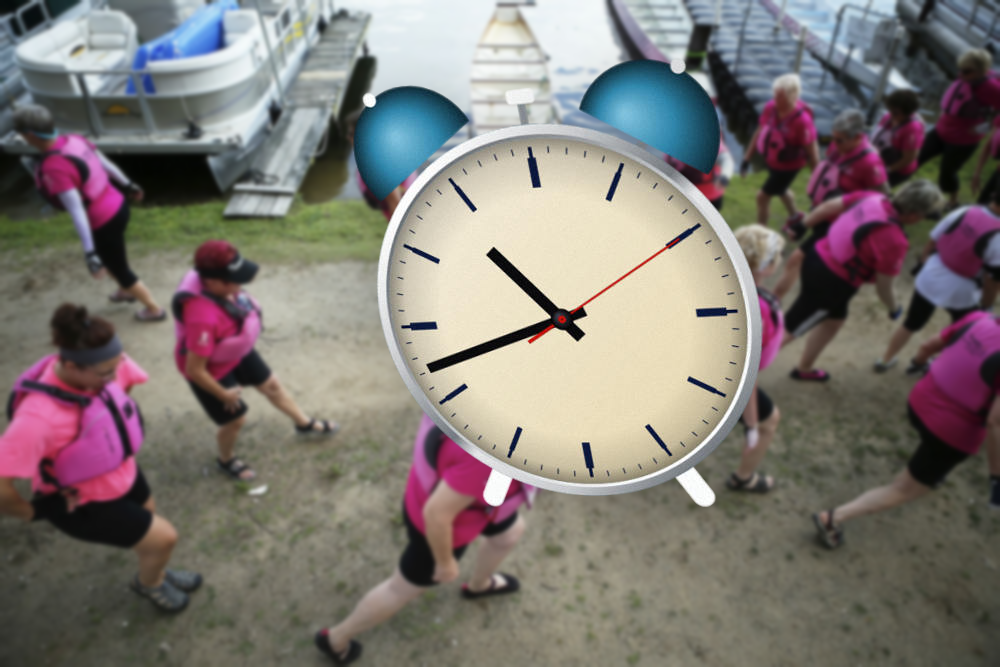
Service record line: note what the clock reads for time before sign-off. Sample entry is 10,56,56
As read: 10,42,10
